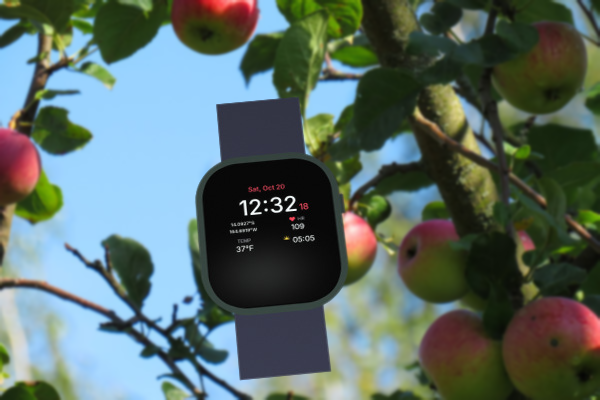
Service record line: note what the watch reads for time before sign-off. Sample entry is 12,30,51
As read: 12,32,18
